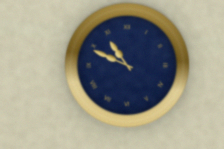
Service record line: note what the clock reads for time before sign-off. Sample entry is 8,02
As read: 10,49
